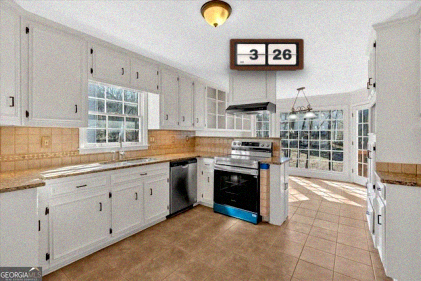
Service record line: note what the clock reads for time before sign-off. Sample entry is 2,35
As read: 3,26
